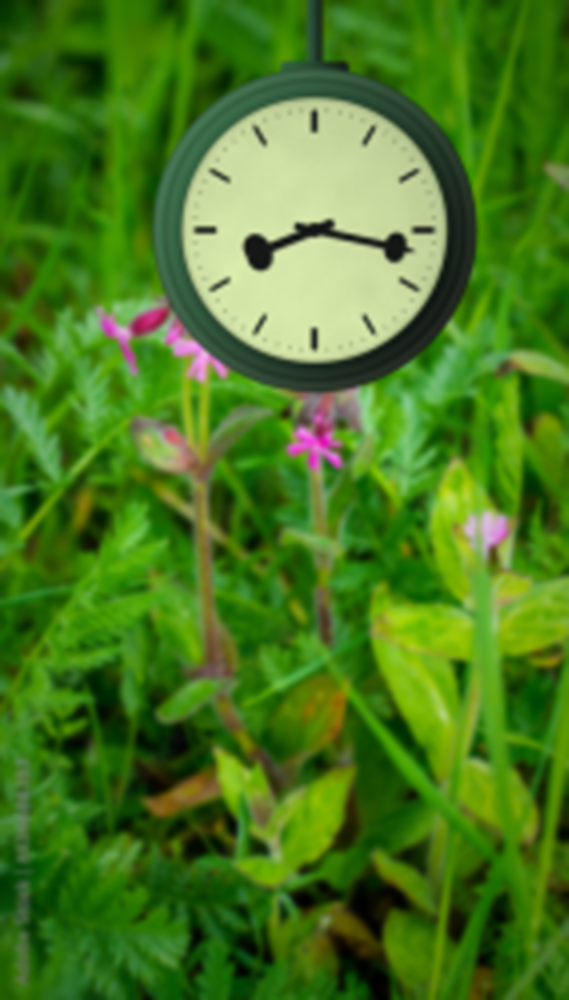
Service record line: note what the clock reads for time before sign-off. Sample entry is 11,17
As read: 8,17
